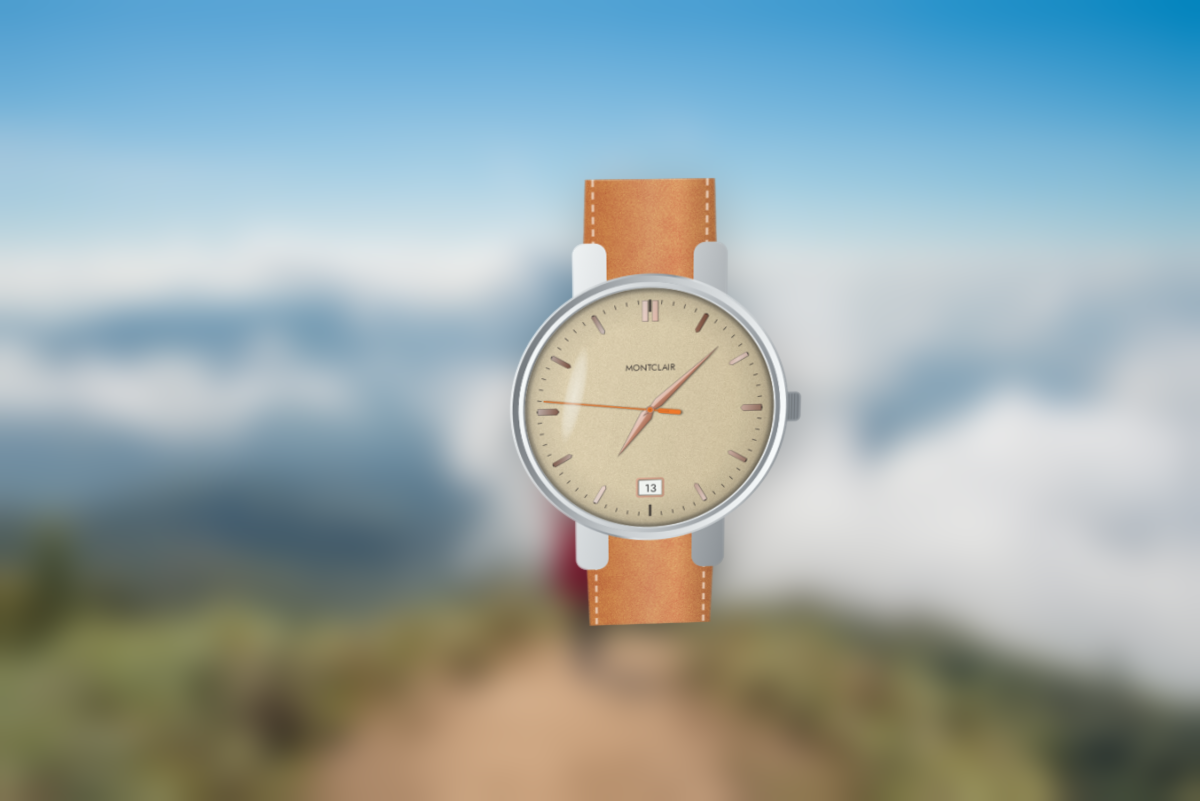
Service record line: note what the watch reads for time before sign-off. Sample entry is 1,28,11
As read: 7,07,46
